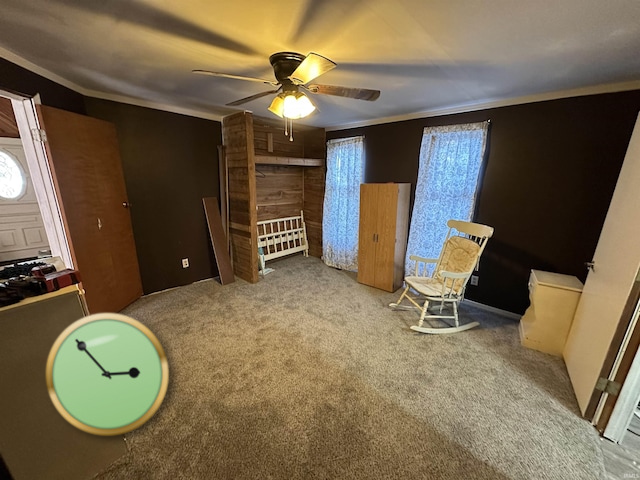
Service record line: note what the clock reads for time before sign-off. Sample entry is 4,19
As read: 2,53
